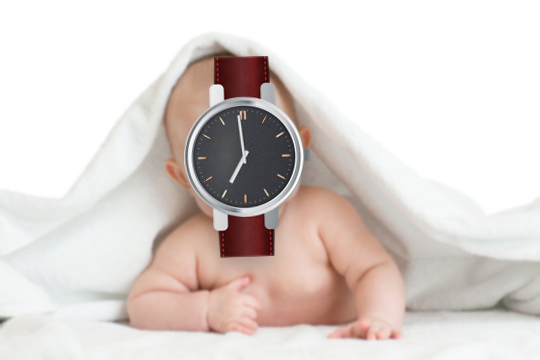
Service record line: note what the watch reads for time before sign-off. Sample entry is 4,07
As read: 6,59
